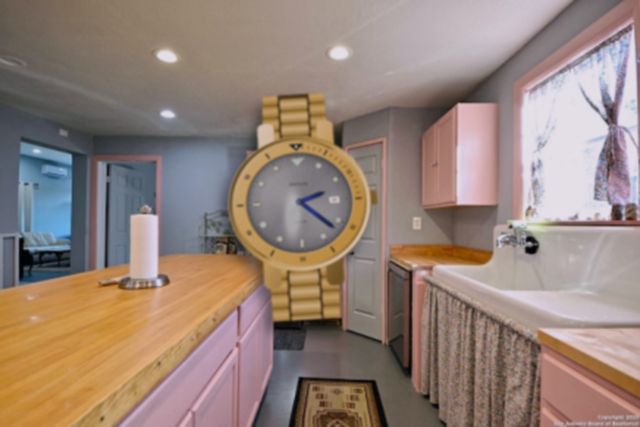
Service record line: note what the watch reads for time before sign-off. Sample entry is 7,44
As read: 2,22
